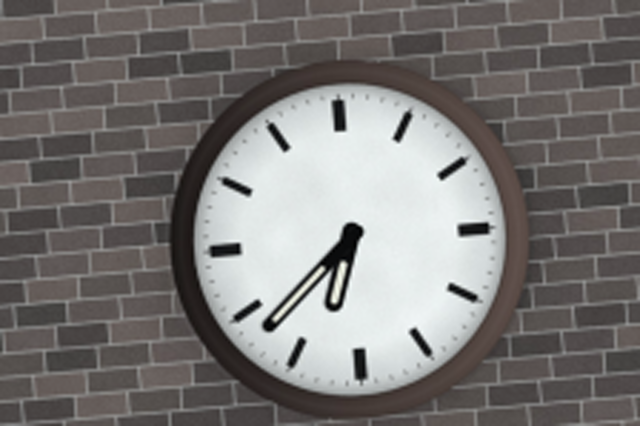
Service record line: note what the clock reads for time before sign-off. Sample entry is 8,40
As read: 6,38
